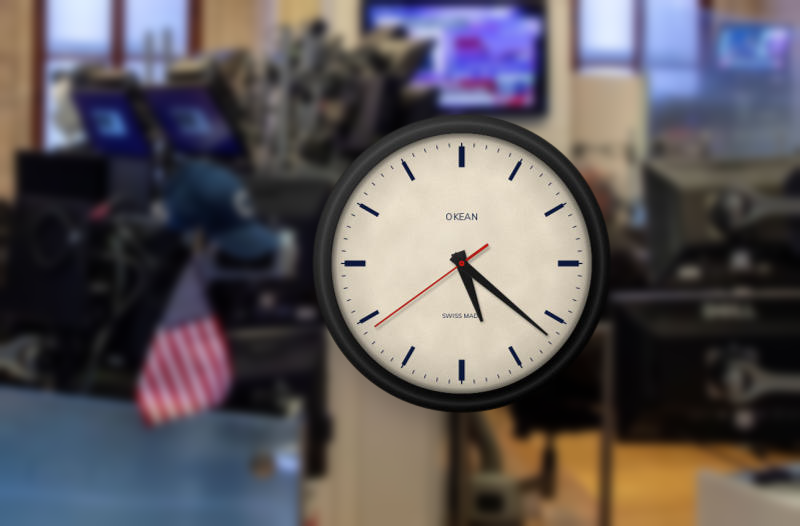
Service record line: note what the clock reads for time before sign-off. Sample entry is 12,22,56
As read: 5,21,39
